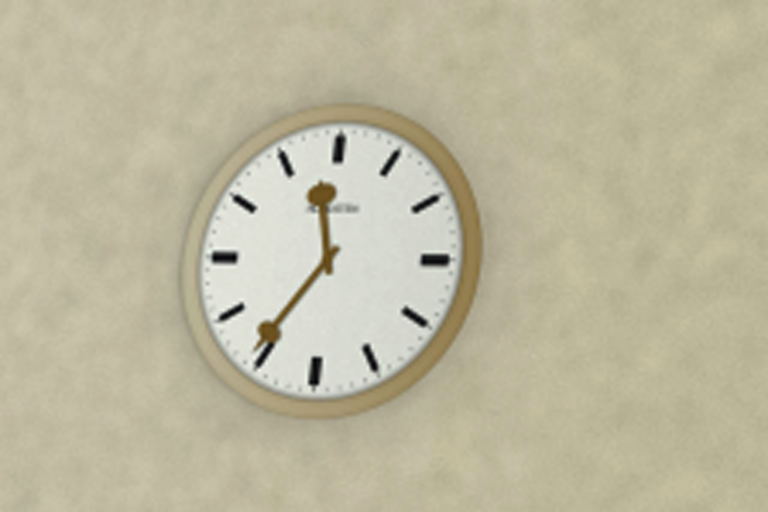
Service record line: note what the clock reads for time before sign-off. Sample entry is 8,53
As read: 11,36
